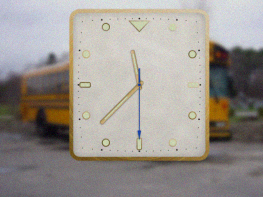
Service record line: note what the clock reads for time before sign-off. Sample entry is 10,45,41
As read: 11,37,30
